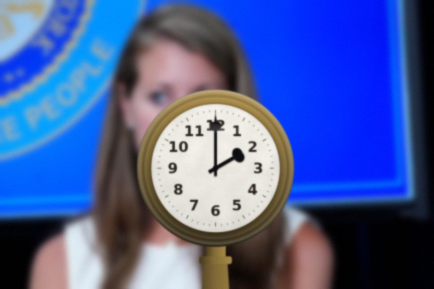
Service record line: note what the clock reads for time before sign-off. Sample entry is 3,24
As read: 2,00
